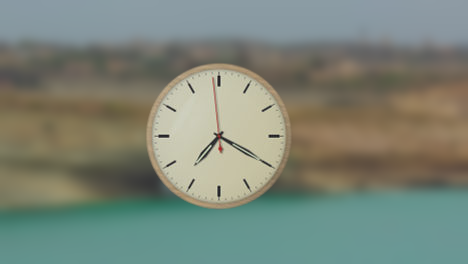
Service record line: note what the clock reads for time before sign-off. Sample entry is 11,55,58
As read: 7,19,59
